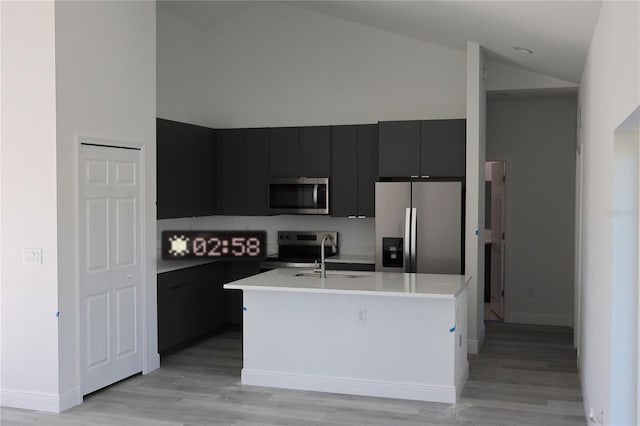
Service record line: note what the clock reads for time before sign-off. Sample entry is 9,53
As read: 2,58
